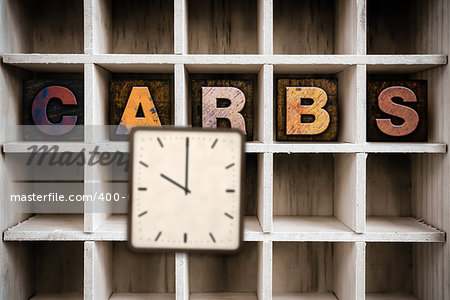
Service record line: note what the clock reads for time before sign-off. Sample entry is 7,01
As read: 10,00
